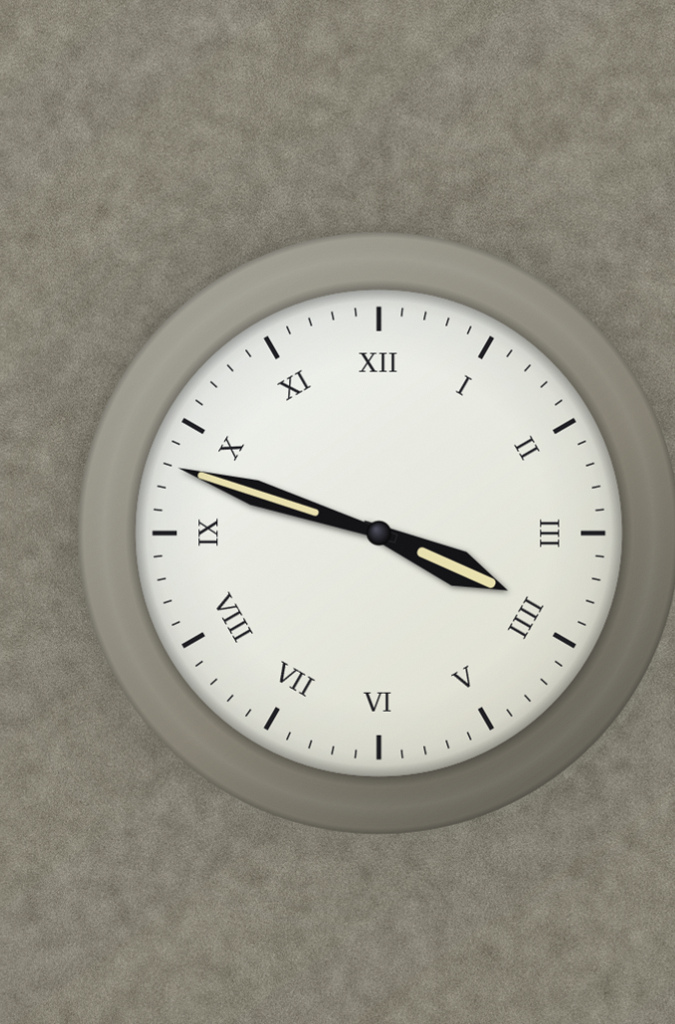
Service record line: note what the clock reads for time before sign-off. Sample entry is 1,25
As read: 3,48
